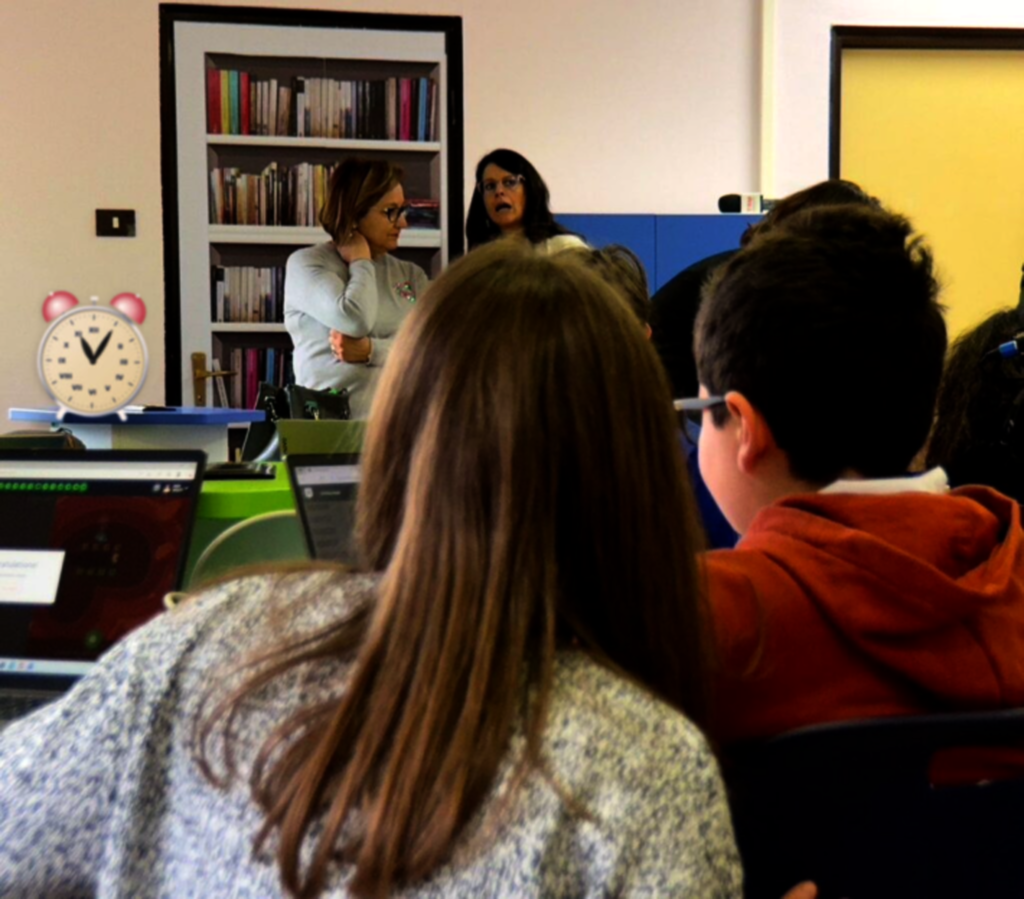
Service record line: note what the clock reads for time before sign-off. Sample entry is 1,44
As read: 11,05
